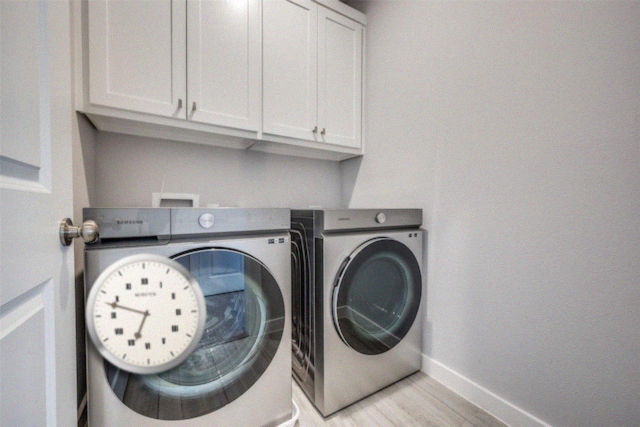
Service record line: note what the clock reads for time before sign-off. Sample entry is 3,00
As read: 6,48
